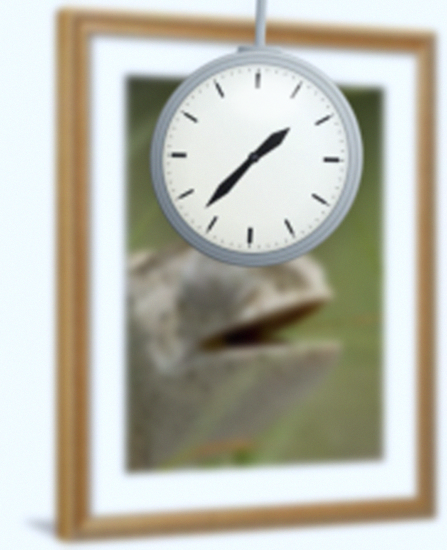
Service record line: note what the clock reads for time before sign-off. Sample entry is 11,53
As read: 1,37
